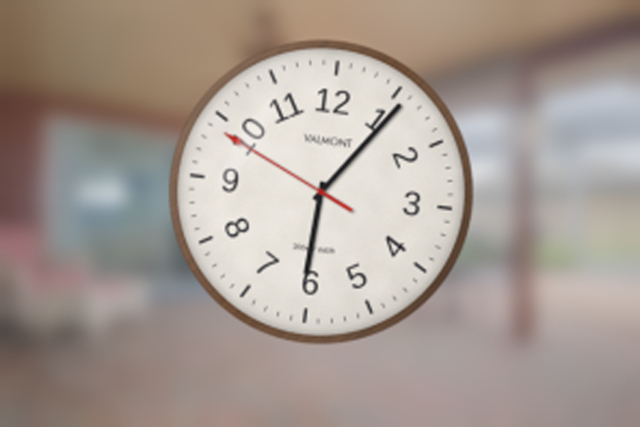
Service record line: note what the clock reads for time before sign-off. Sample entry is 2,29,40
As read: 6,05,49
